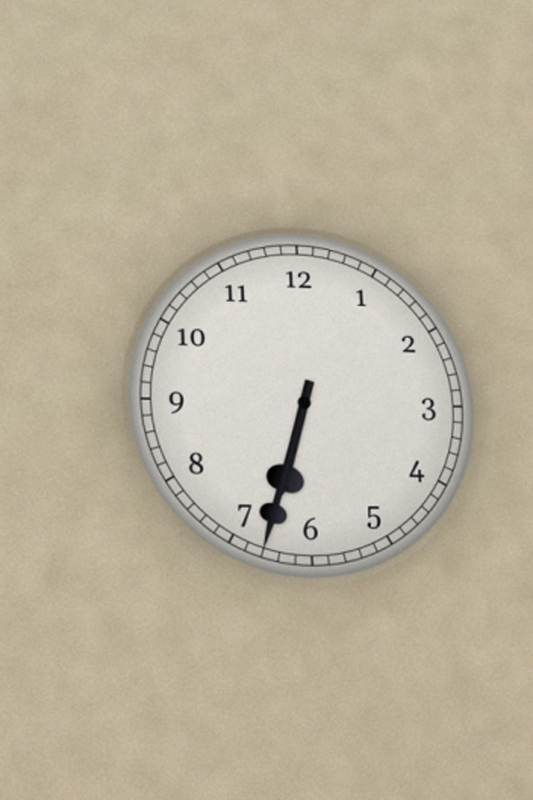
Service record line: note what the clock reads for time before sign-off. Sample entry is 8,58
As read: 6,33
